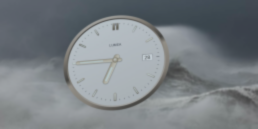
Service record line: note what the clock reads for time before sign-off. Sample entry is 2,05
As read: 6,45
